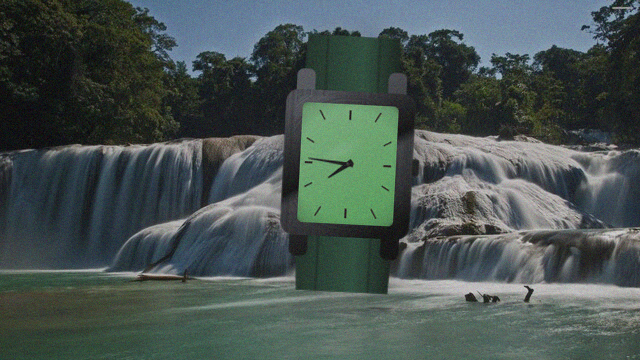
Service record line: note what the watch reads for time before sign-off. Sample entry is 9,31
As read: 7,46
